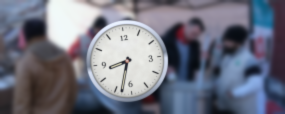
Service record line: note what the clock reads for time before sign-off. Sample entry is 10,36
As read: 8,33
